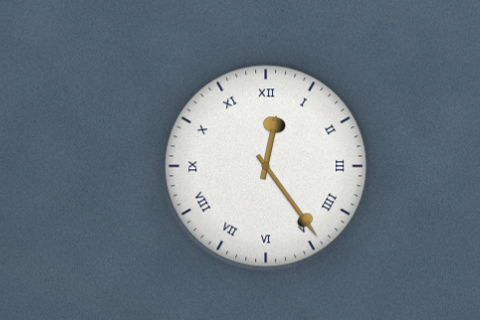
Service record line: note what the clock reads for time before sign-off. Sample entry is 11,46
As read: 12,24
